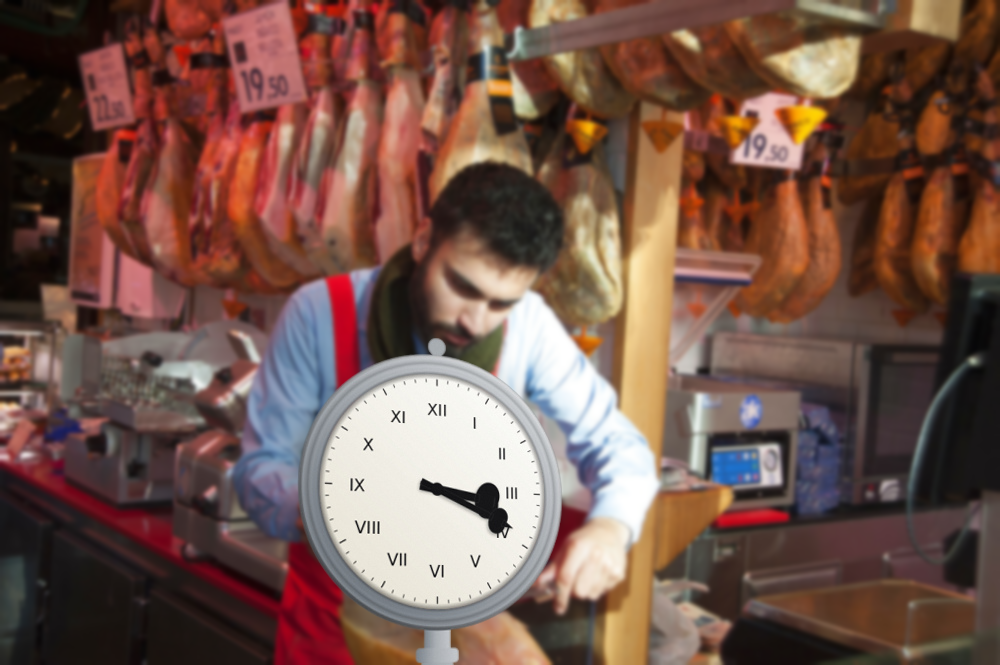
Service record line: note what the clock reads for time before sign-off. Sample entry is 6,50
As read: 3,19
